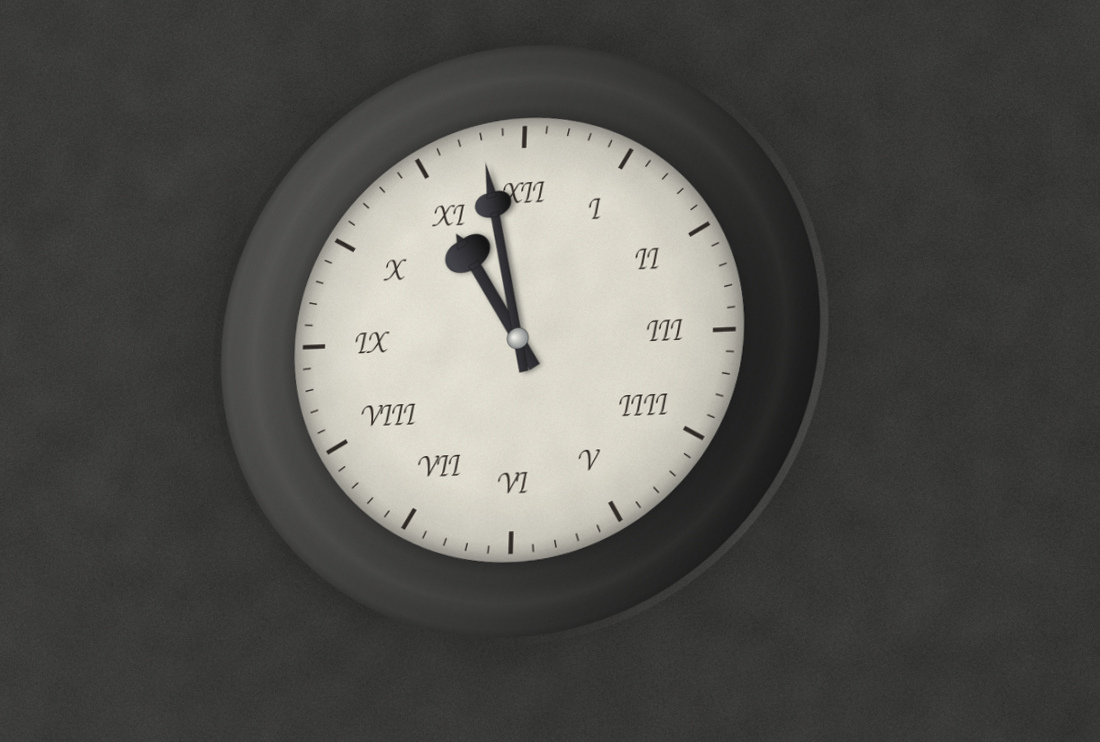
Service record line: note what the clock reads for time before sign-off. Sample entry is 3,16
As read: 10,58
